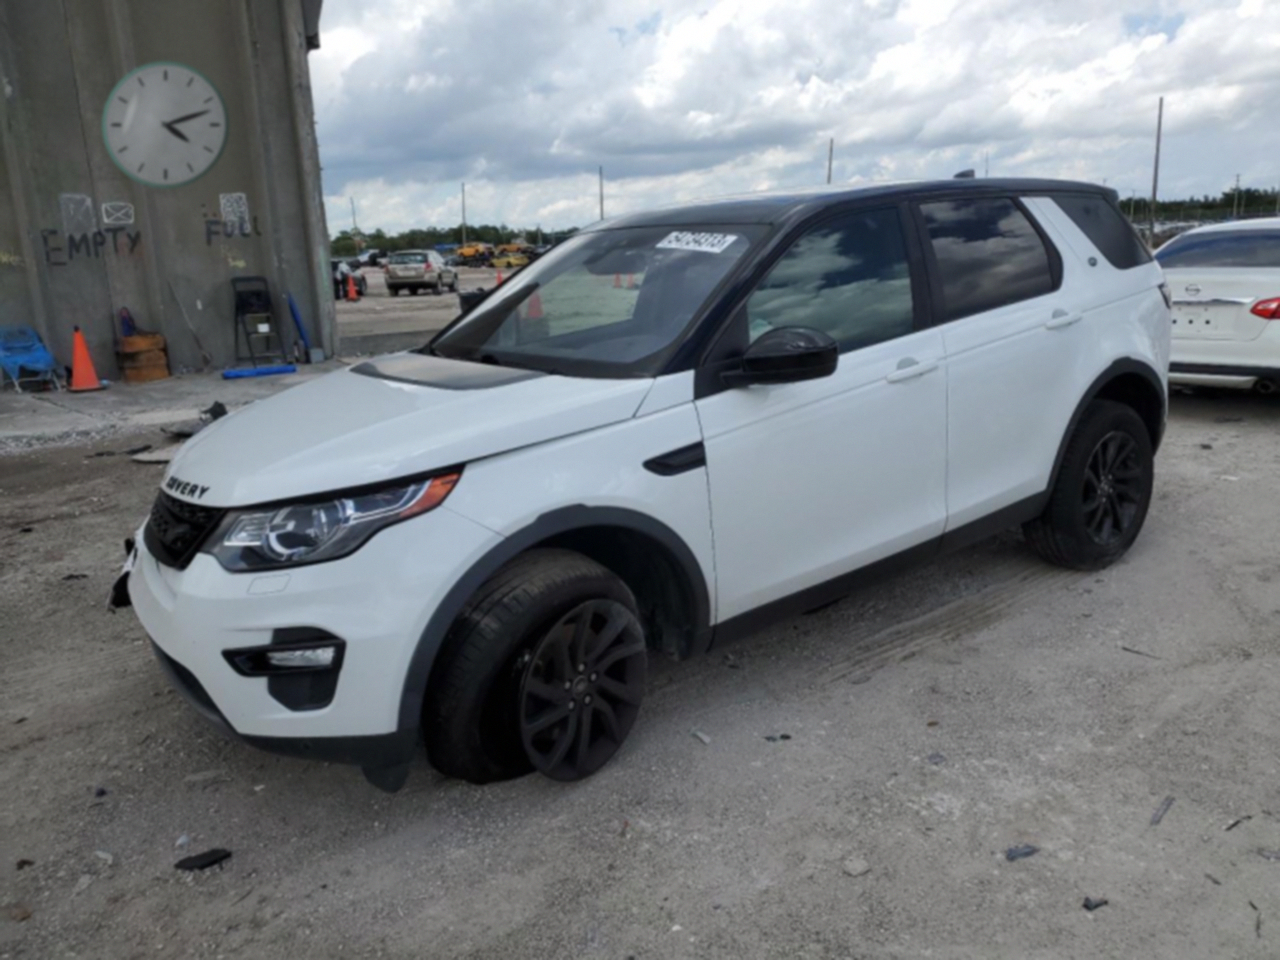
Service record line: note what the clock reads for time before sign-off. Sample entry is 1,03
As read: 4,12
